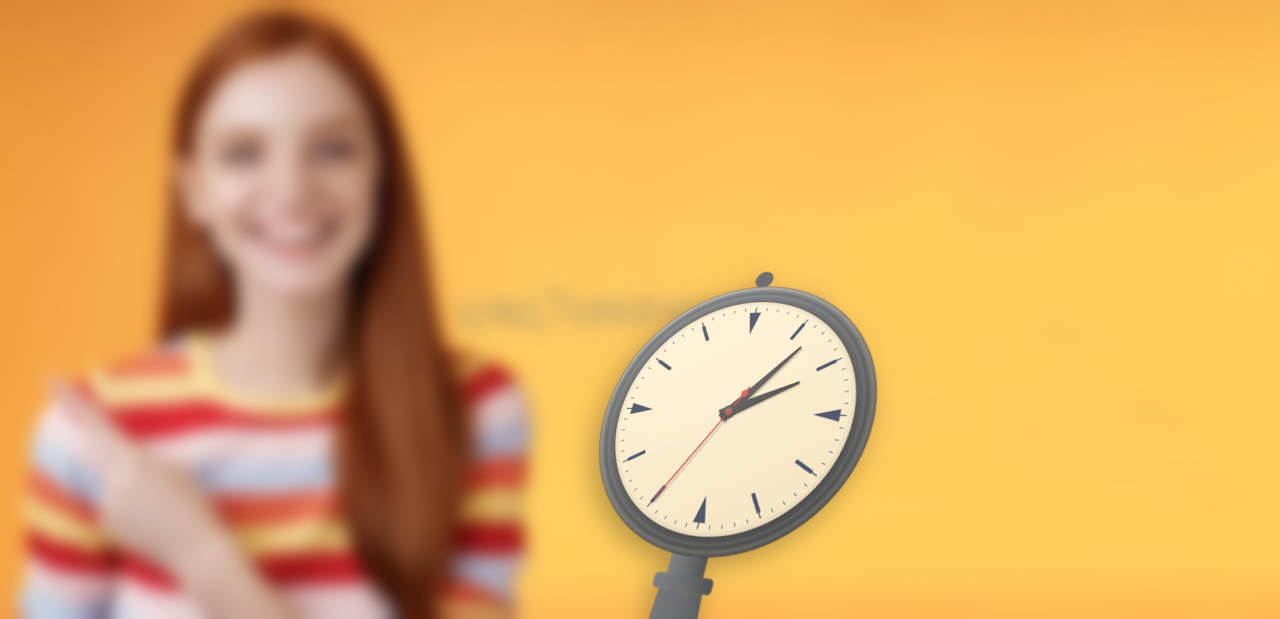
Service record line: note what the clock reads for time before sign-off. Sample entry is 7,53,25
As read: 2,06,35
